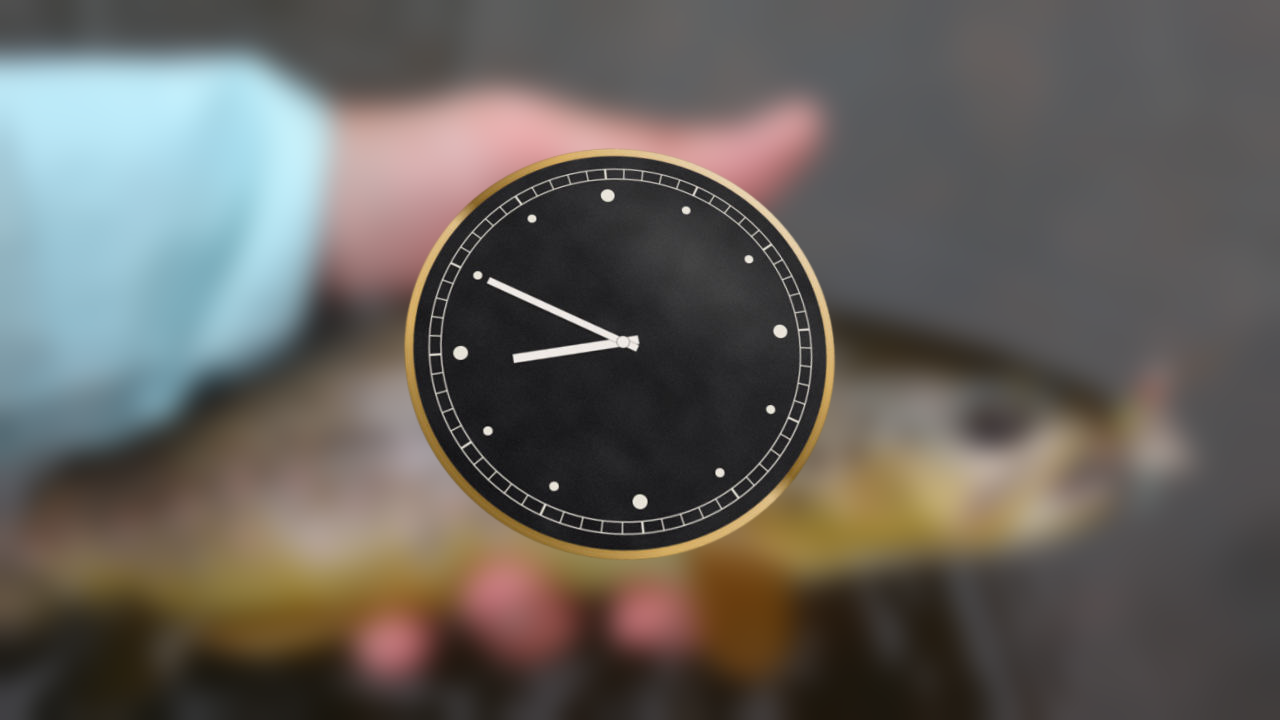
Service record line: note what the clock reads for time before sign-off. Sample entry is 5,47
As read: 8,50
